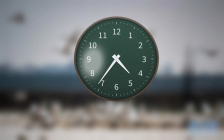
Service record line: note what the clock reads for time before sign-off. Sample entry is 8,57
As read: 4,36
